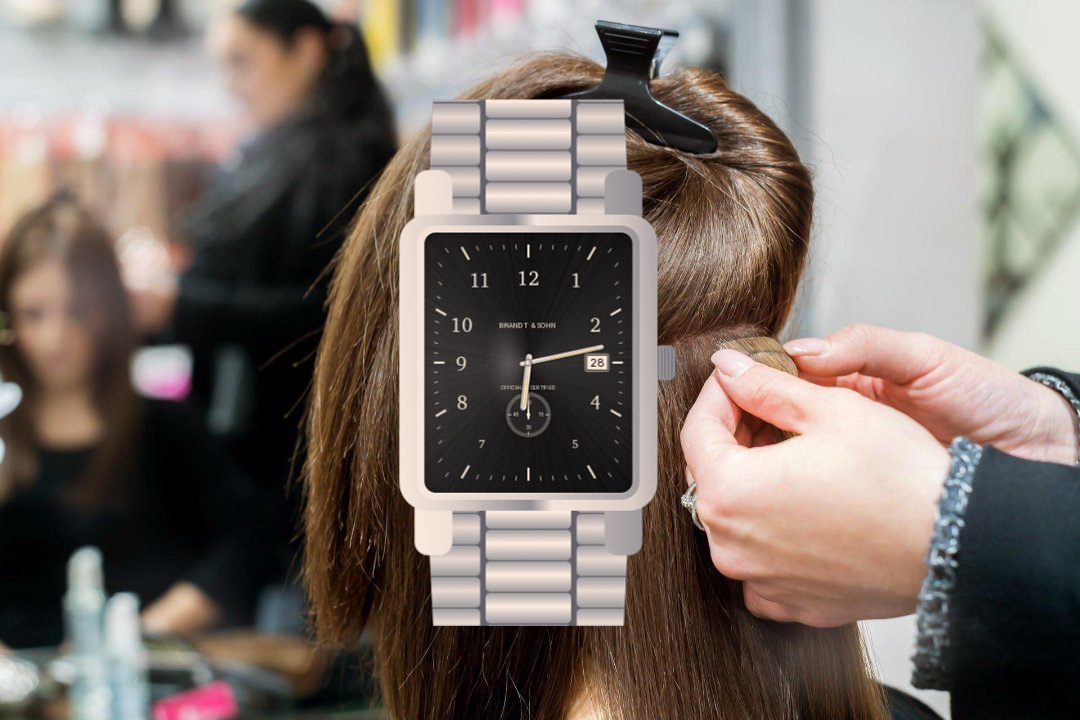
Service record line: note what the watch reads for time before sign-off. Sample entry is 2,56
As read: 6,13
